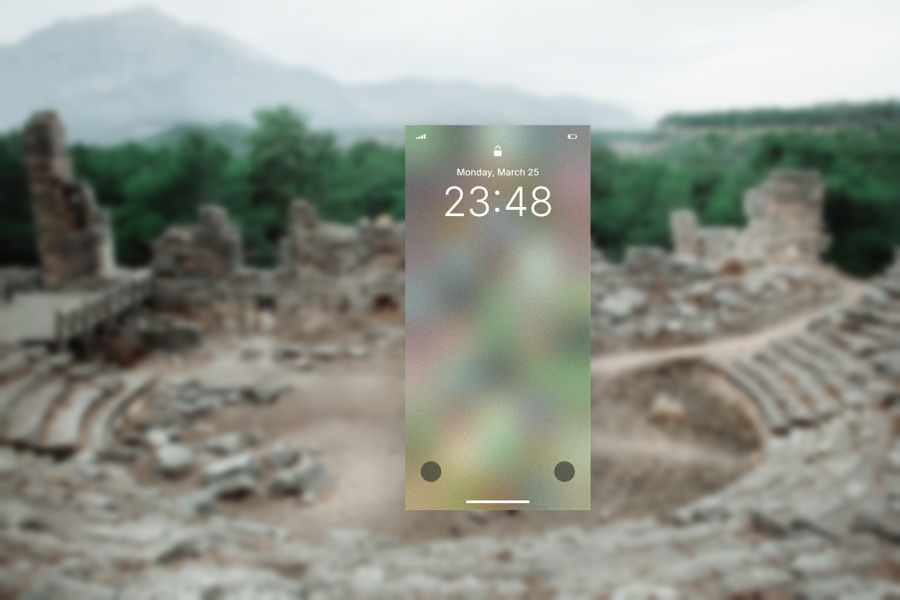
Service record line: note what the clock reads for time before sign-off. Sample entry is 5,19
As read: 23,48
